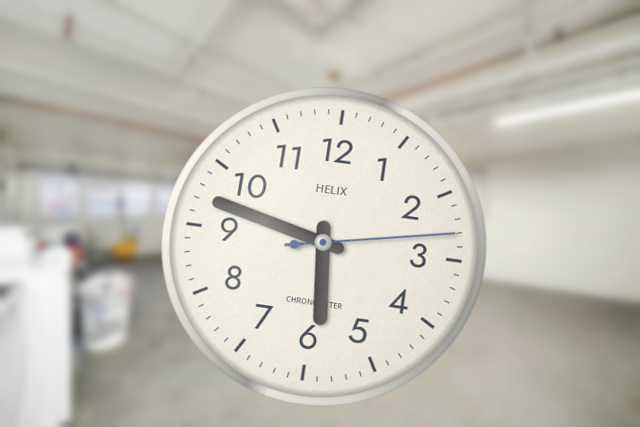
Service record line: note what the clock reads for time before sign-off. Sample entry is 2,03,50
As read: 5,47,13
